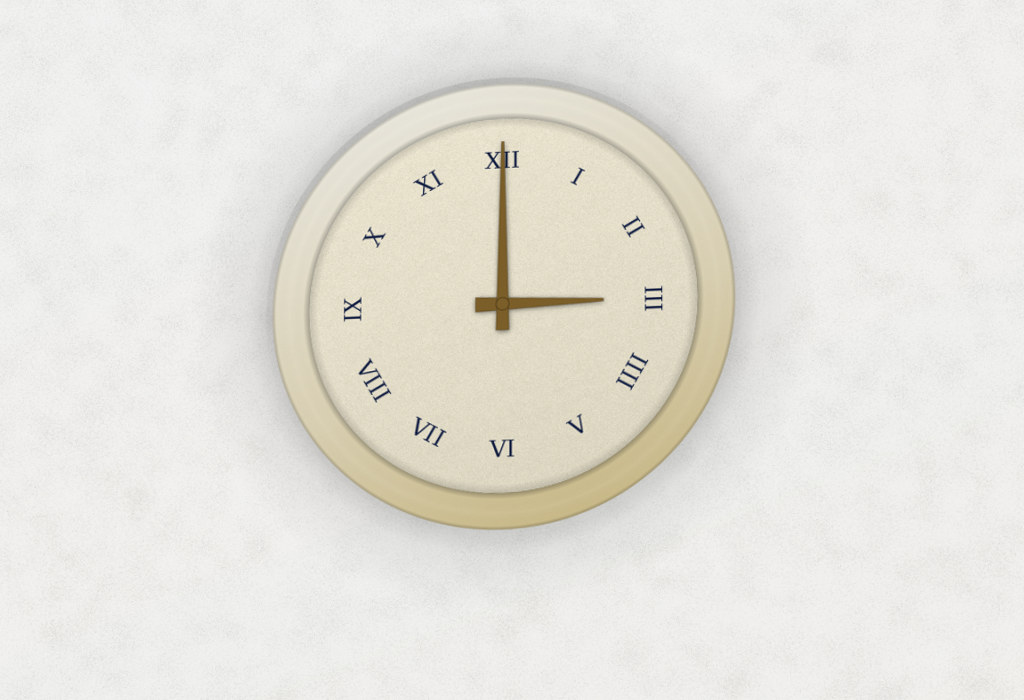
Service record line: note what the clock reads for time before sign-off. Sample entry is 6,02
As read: 3,00
